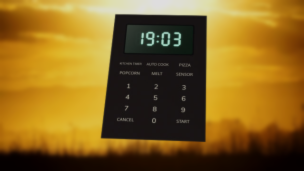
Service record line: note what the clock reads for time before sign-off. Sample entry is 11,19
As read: 19,03
